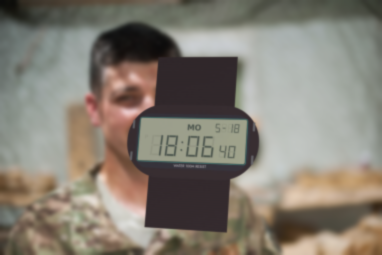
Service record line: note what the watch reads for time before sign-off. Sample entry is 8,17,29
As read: 18,06,40
